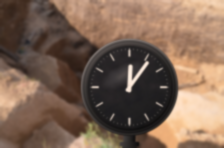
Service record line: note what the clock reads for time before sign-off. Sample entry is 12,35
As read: 12,06
